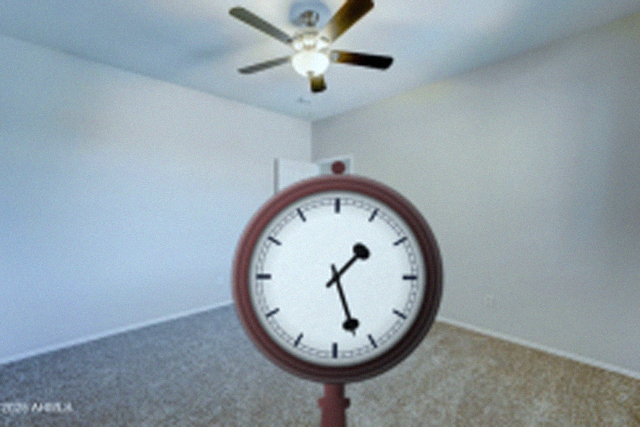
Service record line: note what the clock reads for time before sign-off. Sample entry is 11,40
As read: 1,27
